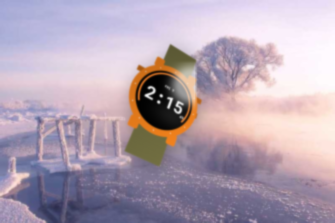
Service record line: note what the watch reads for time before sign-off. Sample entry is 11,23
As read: 2,15
